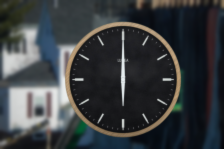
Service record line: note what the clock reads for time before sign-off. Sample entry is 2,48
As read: 6,00
